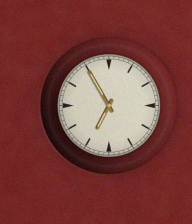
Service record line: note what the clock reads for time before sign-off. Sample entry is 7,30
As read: 6,55
